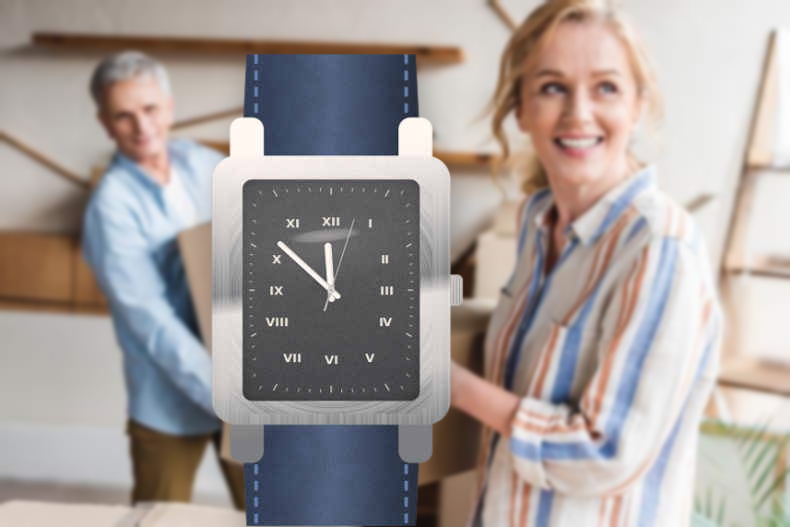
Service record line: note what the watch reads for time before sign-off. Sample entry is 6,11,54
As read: 11,52,03
